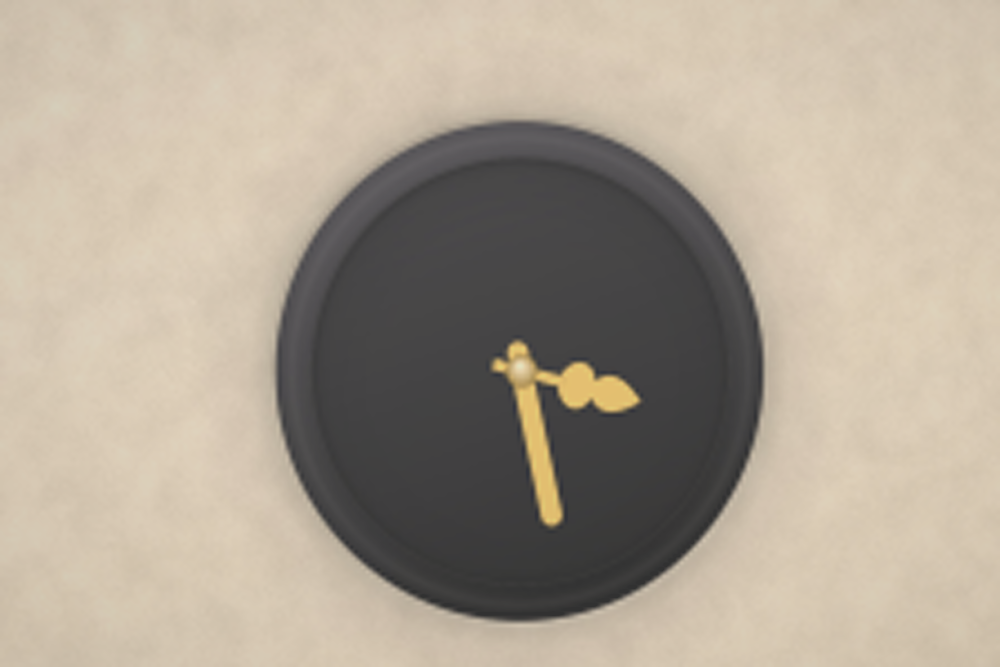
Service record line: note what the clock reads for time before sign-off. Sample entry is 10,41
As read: 3,28
